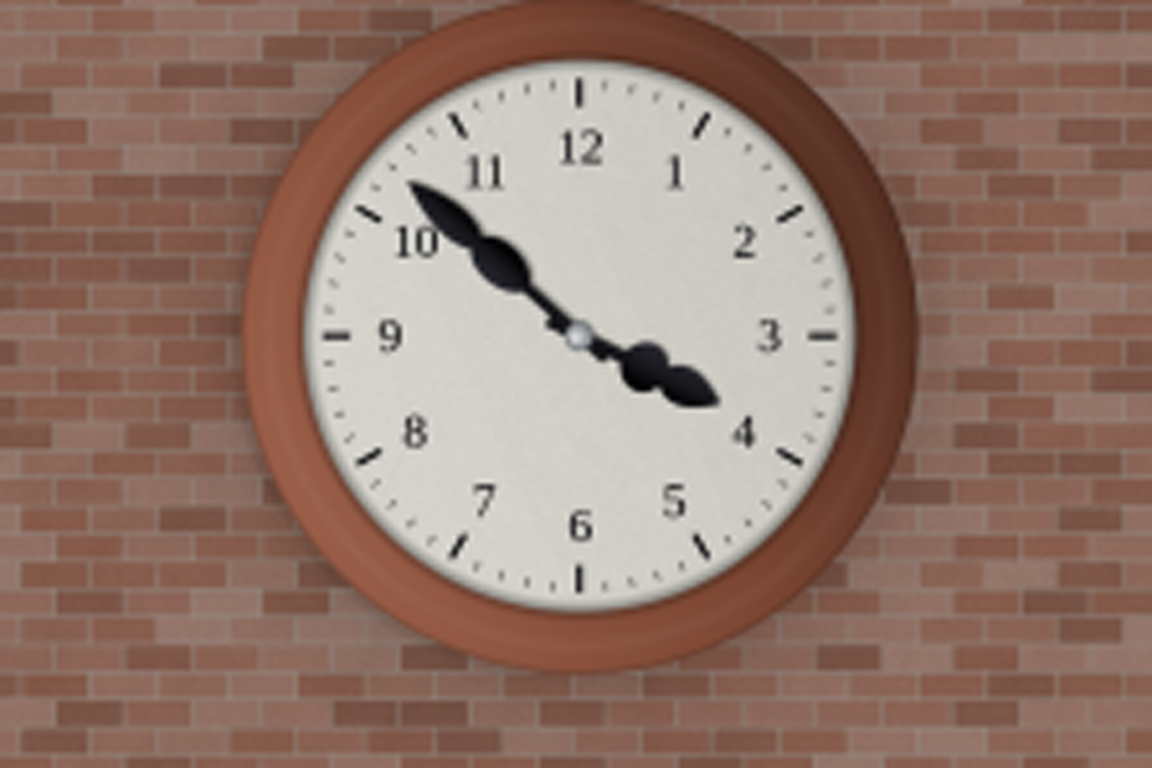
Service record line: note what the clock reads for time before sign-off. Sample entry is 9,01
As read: 3,52
